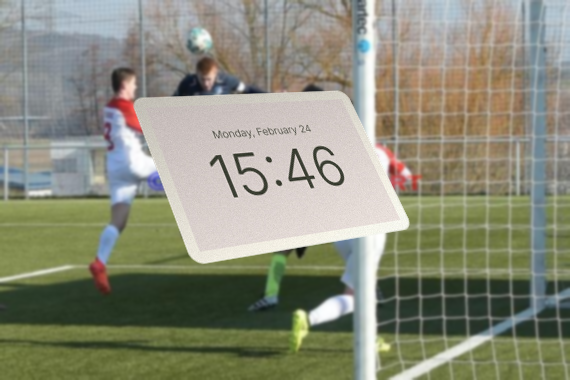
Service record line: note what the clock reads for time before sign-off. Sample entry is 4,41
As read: 15,46
